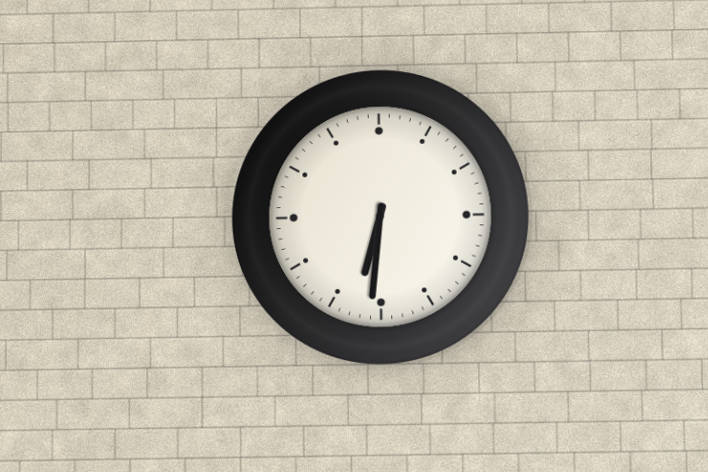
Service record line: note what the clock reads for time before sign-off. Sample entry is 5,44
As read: 6,31
